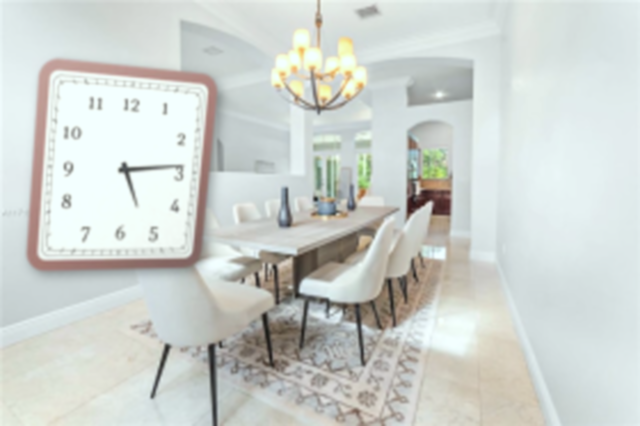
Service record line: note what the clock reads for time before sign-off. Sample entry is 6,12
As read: 5,14
